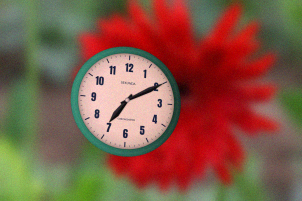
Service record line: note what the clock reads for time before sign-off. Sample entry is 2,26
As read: 7,10
